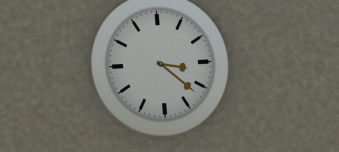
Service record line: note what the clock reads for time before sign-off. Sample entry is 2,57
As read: 3,22
